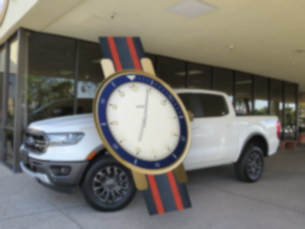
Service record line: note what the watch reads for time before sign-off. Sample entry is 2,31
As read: 7,04
